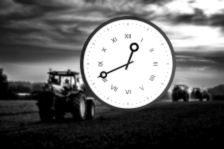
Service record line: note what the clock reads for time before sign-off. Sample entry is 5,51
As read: 12,41
